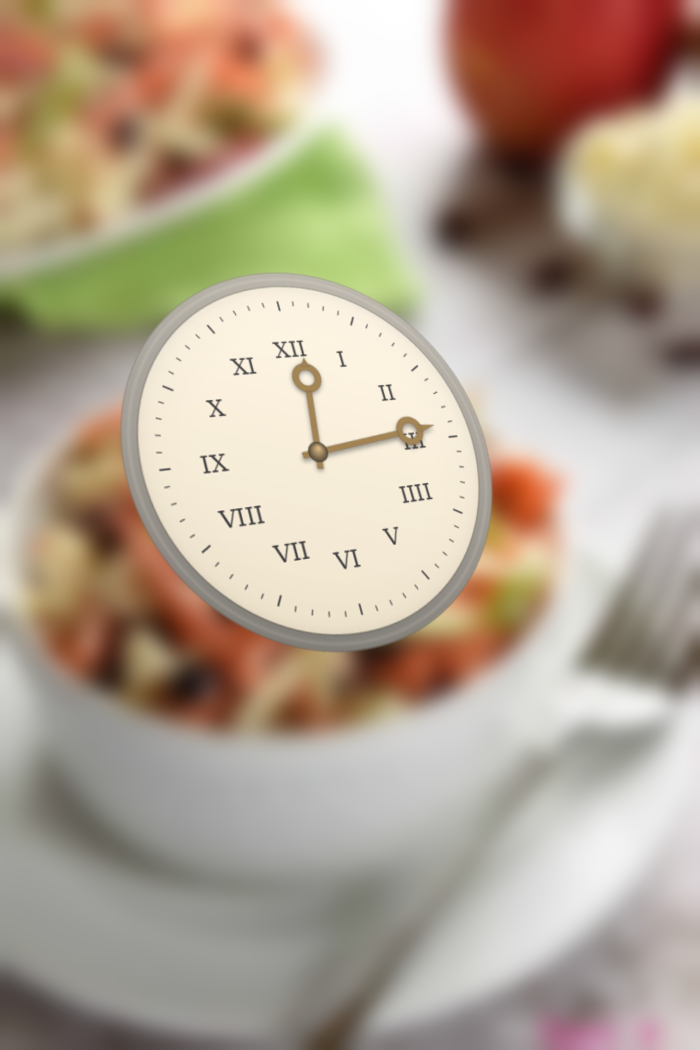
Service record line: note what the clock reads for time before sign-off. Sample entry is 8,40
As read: 12,14
